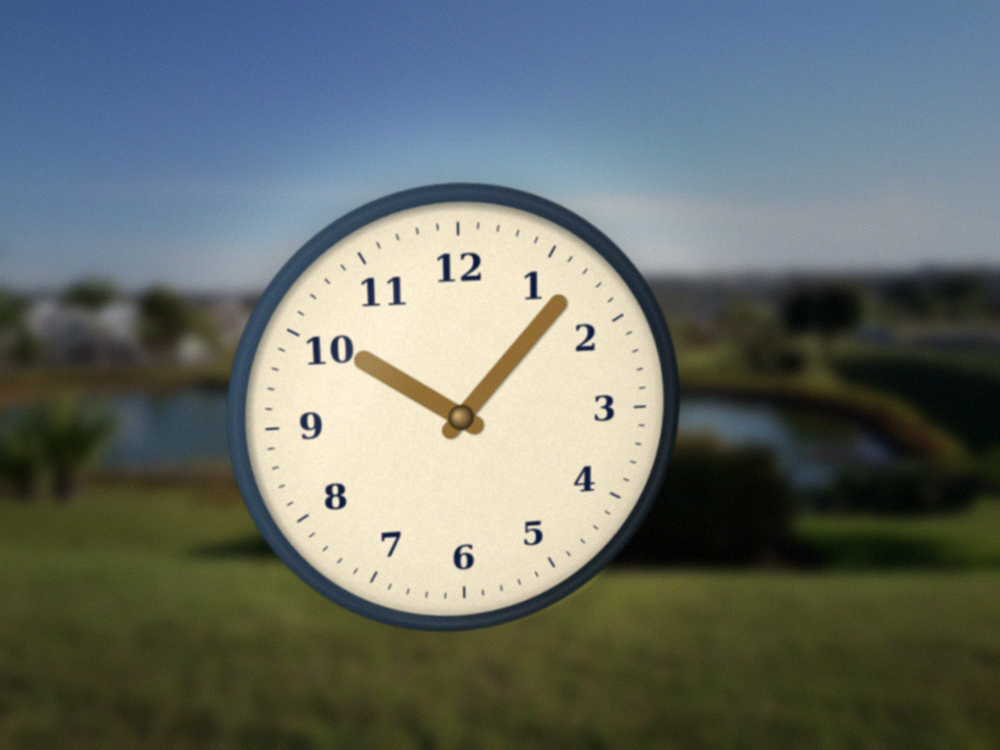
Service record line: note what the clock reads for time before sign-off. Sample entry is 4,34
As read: 10,07
